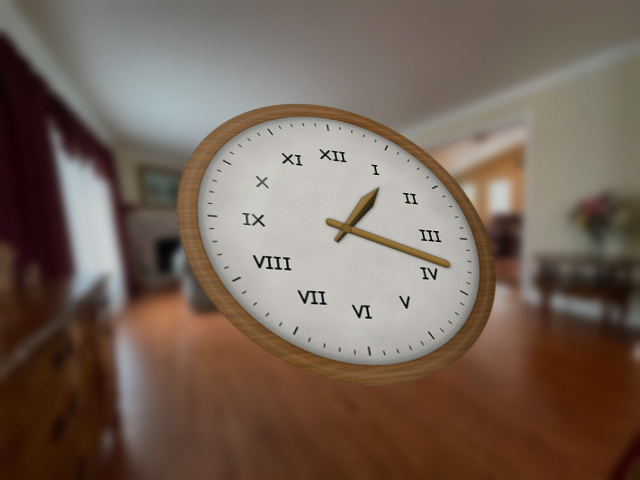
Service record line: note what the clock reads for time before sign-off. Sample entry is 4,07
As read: 1,18
